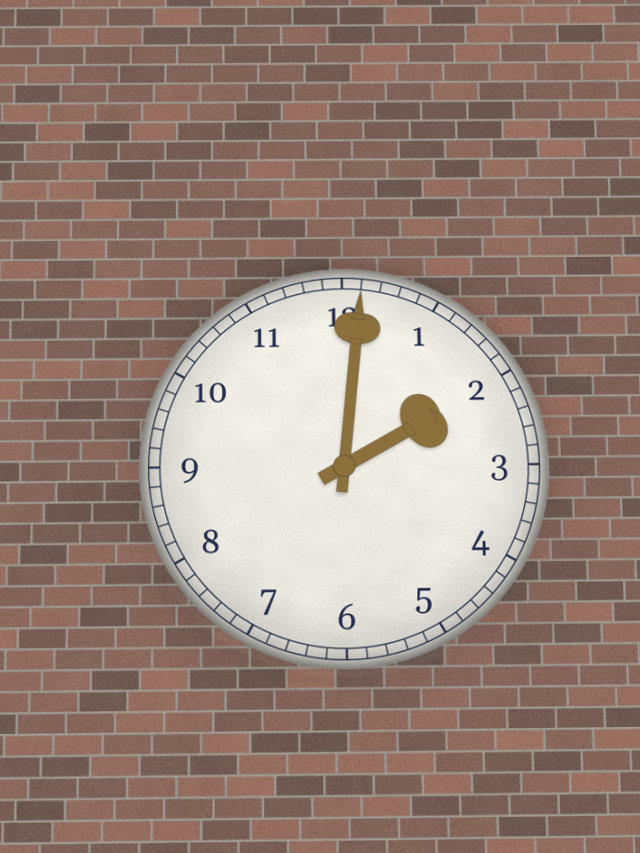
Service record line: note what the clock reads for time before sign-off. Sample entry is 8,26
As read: 2,01
